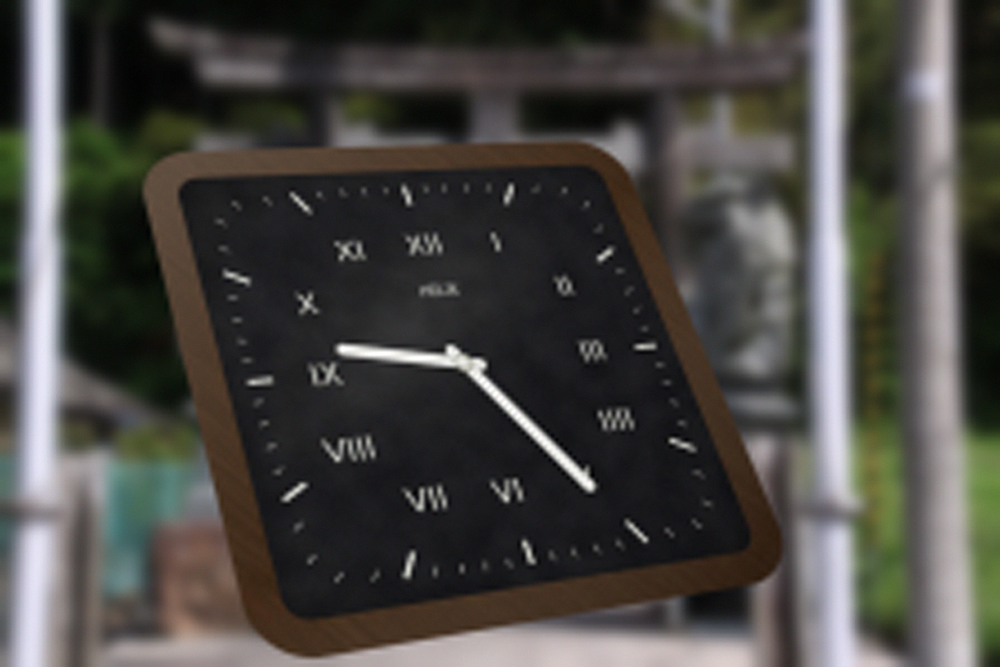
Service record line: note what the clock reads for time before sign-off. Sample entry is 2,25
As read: 9,25
